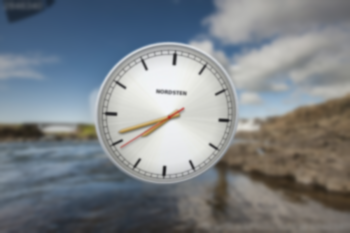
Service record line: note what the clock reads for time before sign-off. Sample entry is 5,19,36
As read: 7,41,39
